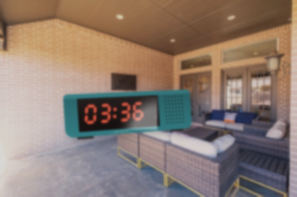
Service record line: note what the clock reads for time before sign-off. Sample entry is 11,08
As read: 3,36
